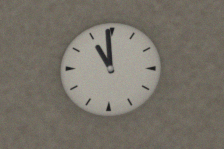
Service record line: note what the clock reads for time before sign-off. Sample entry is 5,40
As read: 10,59
